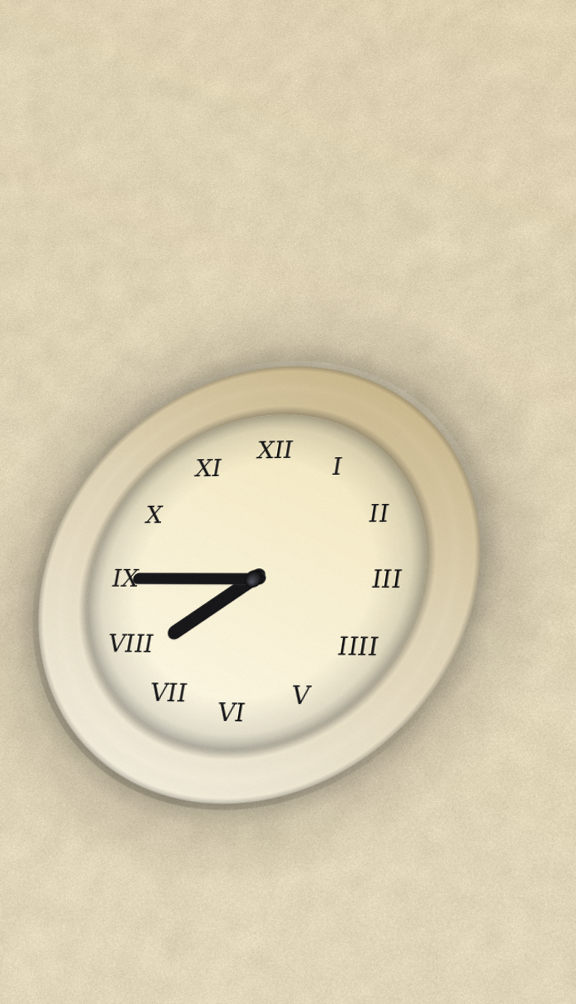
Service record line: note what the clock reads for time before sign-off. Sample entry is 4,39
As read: 7,45
